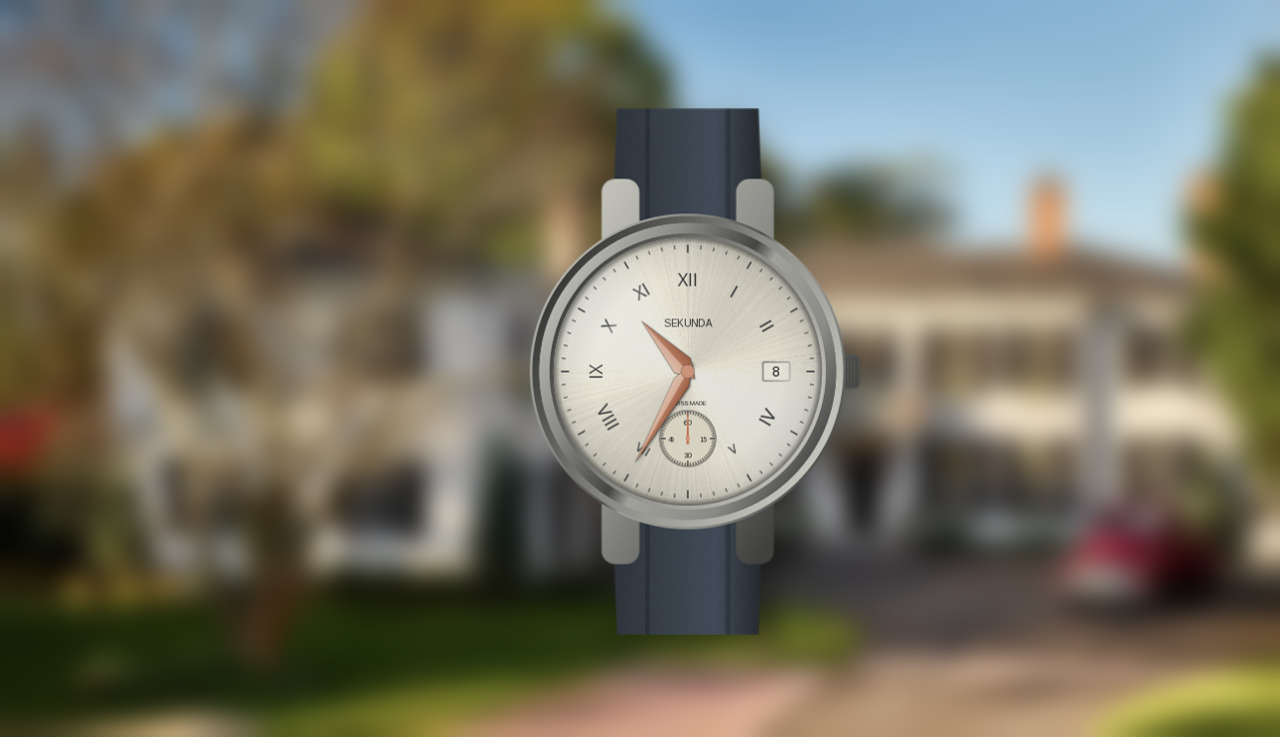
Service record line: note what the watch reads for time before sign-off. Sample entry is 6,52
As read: 10,35
